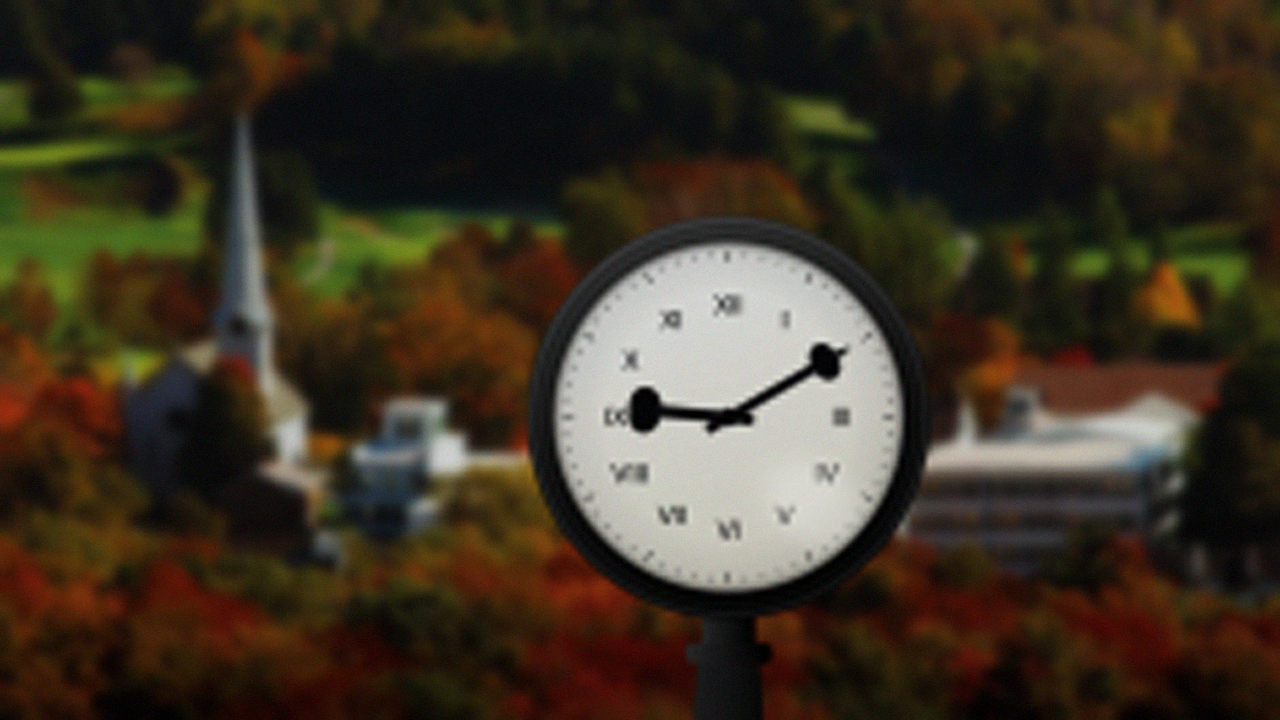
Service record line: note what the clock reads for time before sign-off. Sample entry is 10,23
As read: 9,10
